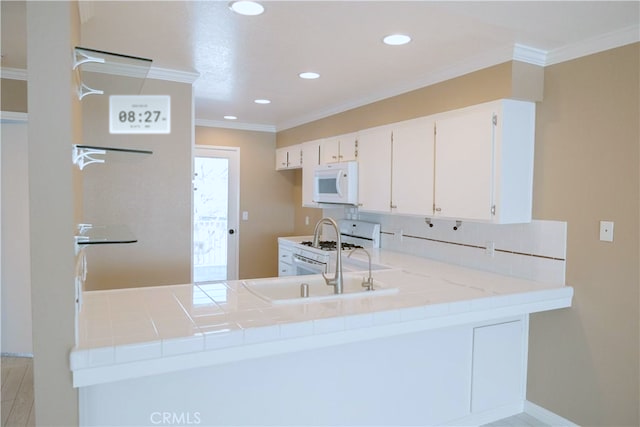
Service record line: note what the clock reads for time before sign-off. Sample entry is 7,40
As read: 8,27
